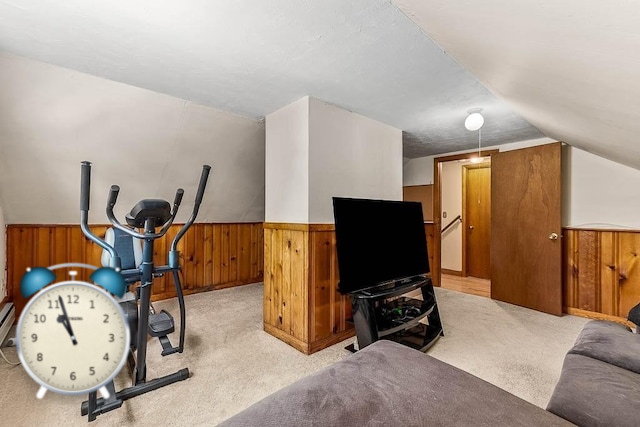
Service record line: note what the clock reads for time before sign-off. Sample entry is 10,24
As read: 10,57
